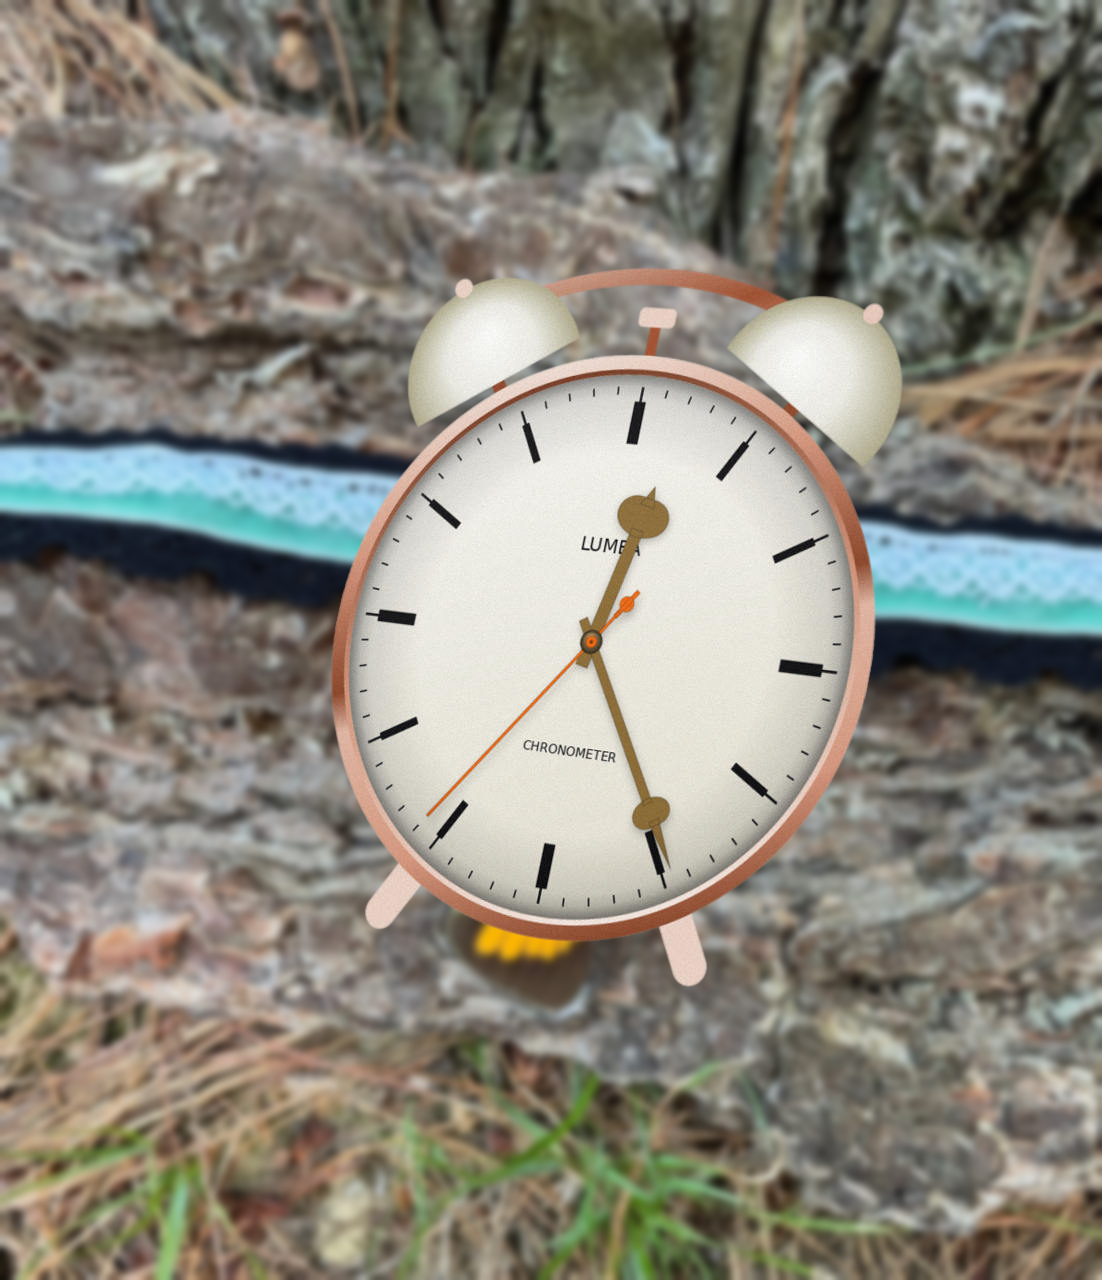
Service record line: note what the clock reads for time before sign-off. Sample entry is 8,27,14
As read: 12,24,36
